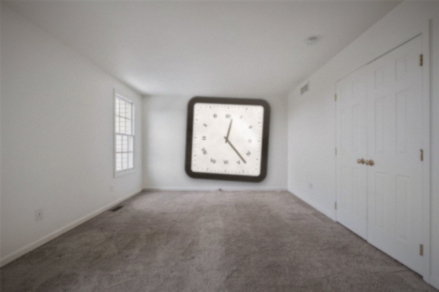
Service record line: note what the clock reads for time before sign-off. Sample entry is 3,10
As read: 12,23
